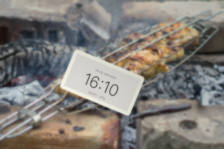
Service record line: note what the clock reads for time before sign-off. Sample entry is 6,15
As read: 16,10
